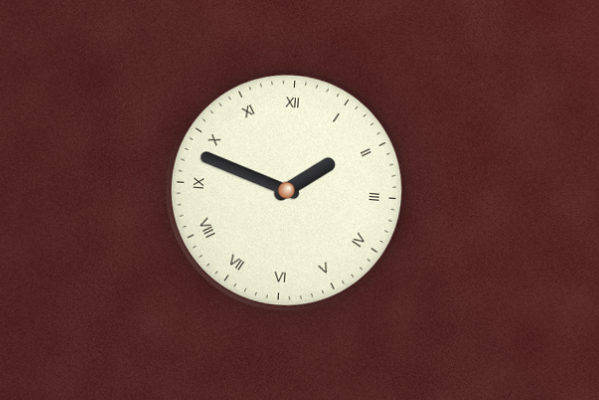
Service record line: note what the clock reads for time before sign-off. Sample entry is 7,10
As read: 1,48
